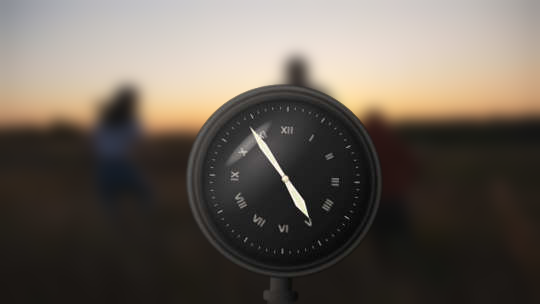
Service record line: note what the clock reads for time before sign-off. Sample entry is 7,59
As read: 4,54
